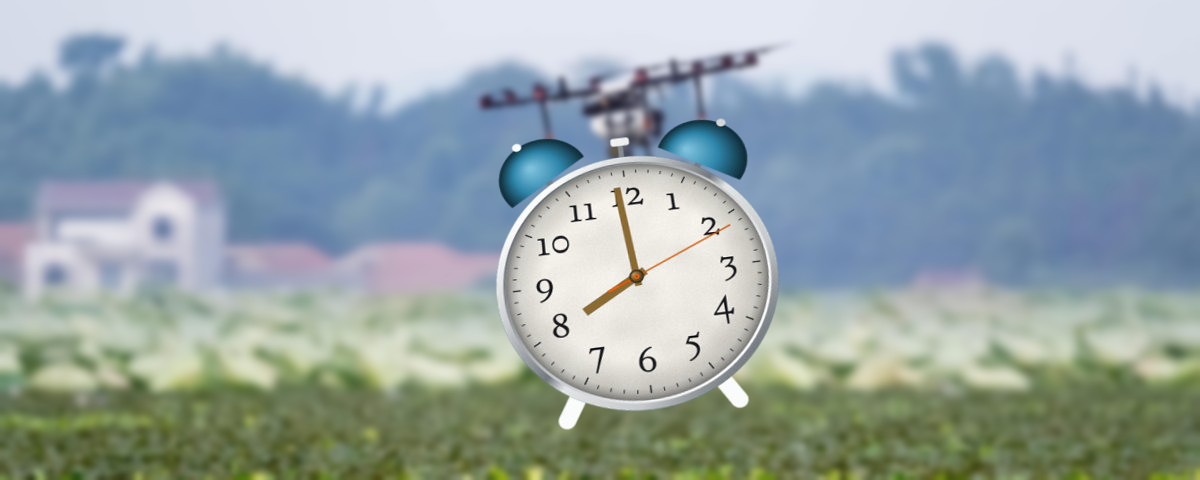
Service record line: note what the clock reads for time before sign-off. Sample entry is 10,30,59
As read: 7,59,11
